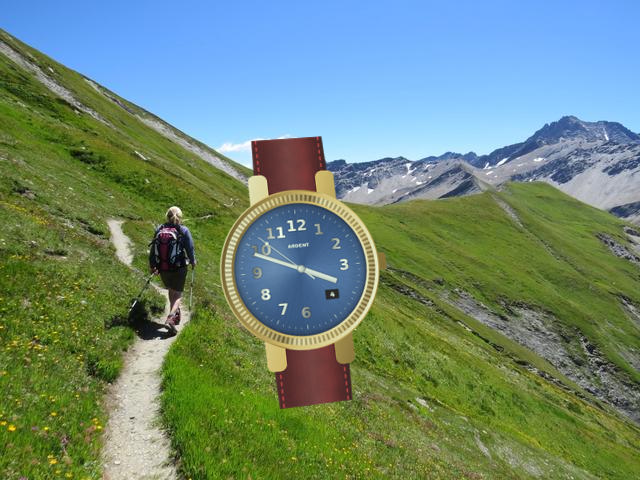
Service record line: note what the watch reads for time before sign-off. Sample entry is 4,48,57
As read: 3,48,52
